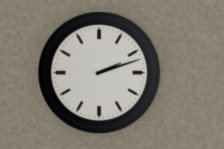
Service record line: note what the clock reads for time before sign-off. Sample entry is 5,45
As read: 2,12
